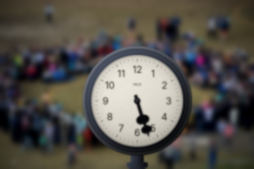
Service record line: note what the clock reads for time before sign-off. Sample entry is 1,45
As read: 5,27
